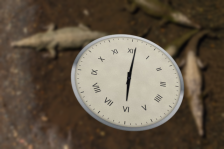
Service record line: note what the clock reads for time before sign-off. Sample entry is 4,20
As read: 6,01
